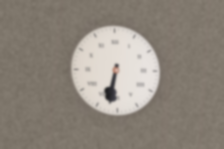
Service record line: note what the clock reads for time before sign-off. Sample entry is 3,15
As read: 6,32
